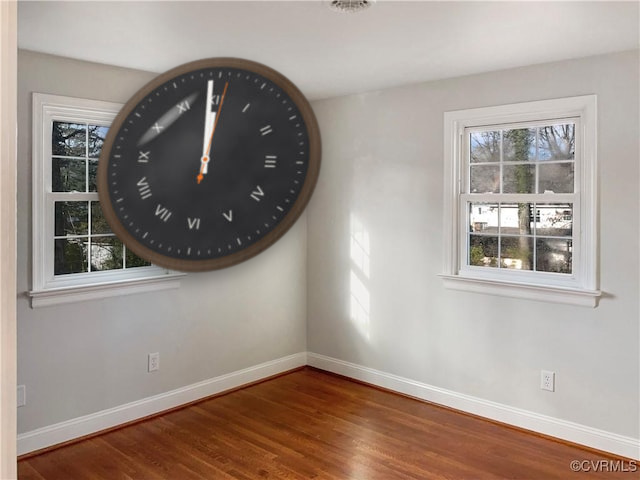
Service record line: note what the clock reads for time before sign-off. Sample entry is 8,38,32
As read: 11,59,01
